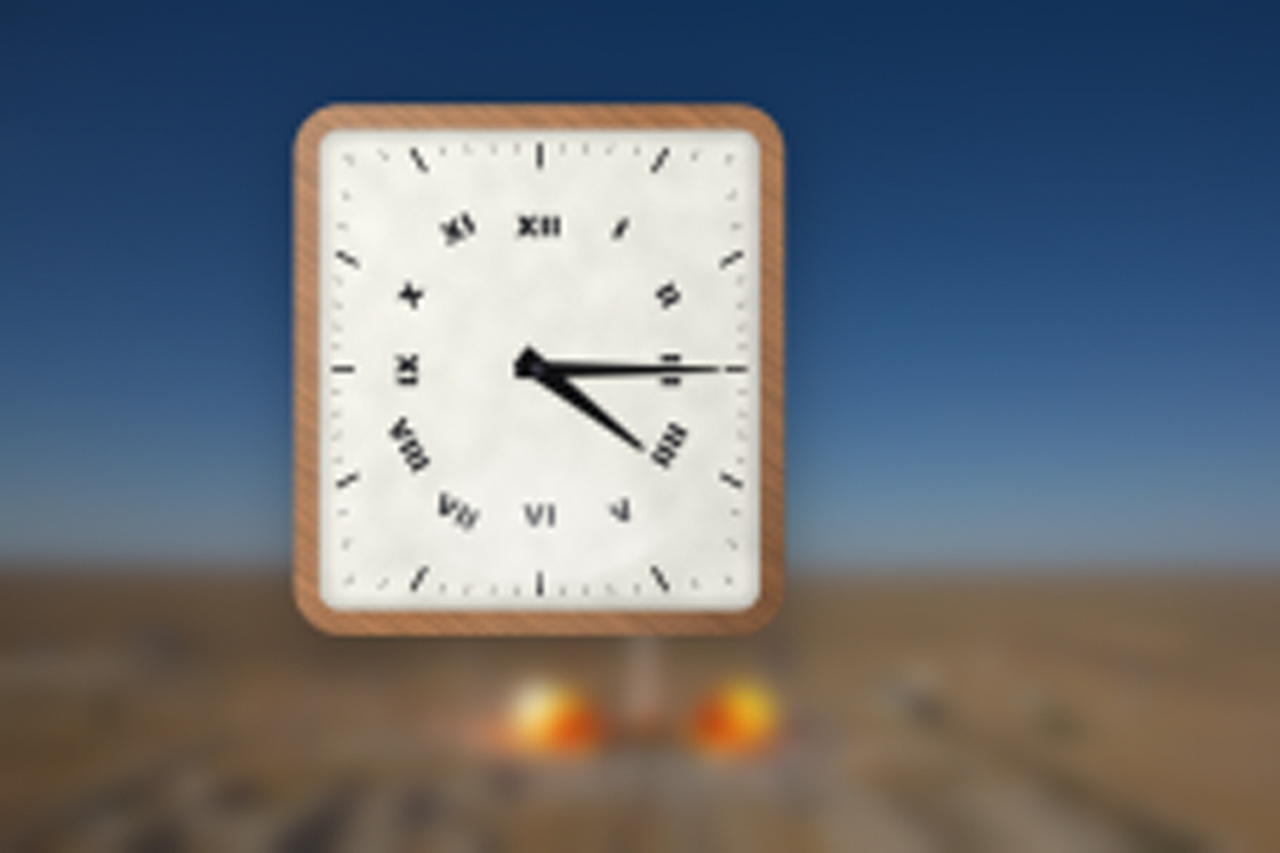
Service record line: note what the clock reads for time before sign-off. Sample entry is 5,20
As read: 4,15
